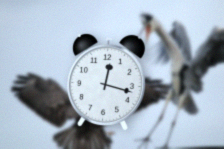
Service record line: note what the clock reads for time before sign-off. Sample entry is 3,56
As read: 12,17
